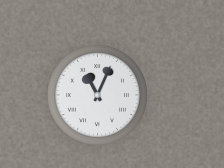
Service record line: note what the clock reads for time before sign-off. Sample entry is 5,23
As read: 11,04
